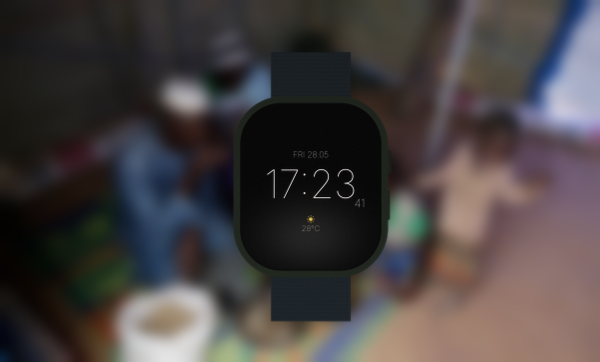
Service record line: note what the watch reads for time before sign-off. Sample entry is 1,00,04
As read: 17,23,41
